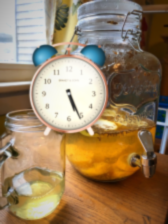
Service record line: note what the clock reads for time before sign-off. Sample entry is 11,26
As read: 5,26
